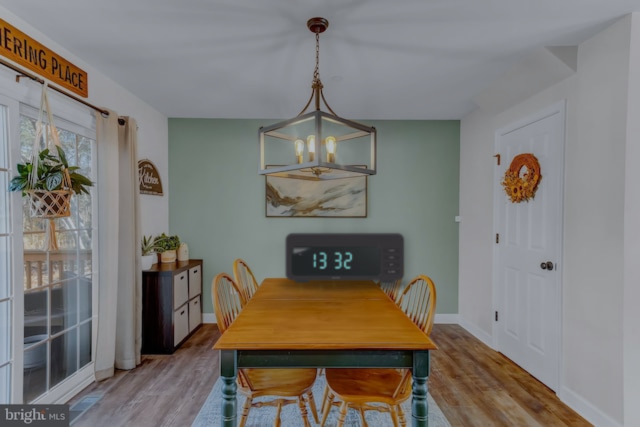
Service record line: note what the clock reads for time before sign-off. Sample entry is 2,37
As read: 13,32
